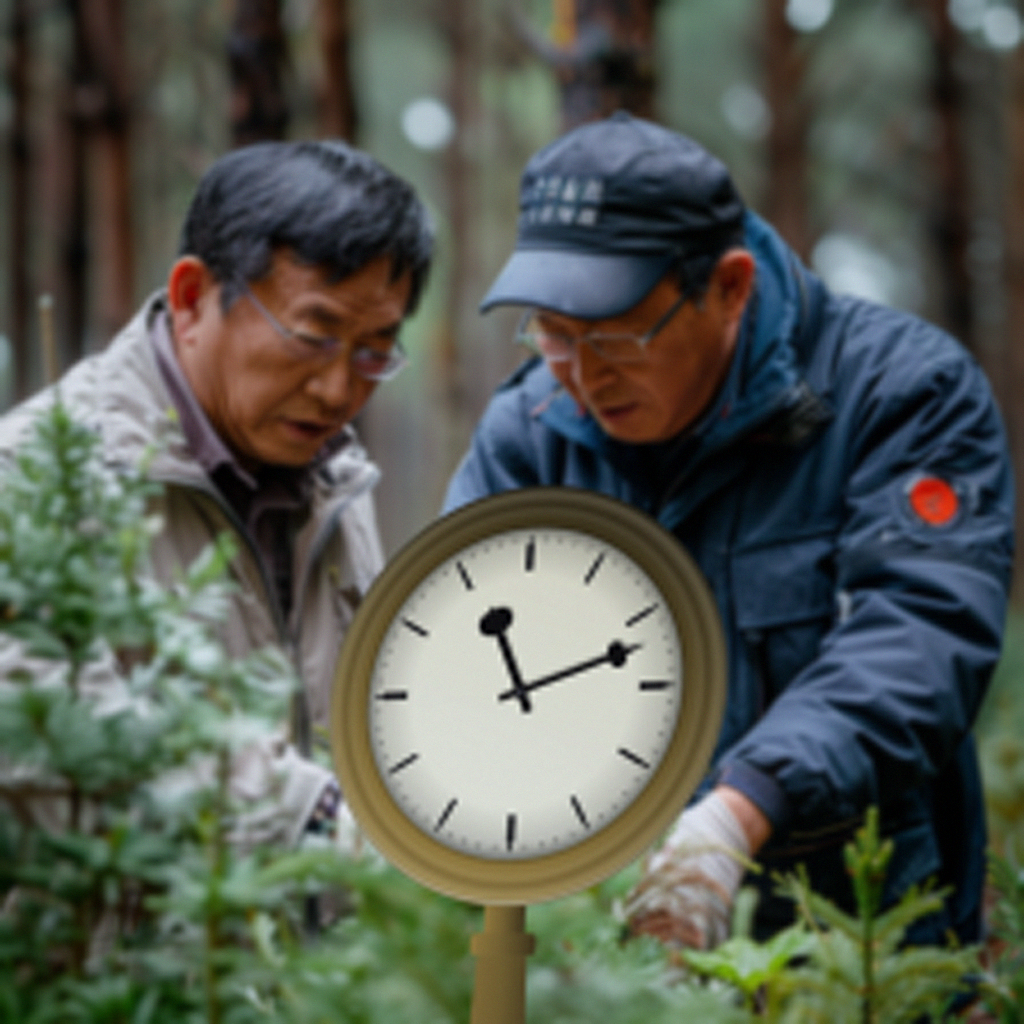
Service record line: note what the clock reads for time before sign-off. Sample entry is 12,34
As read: 11,12
